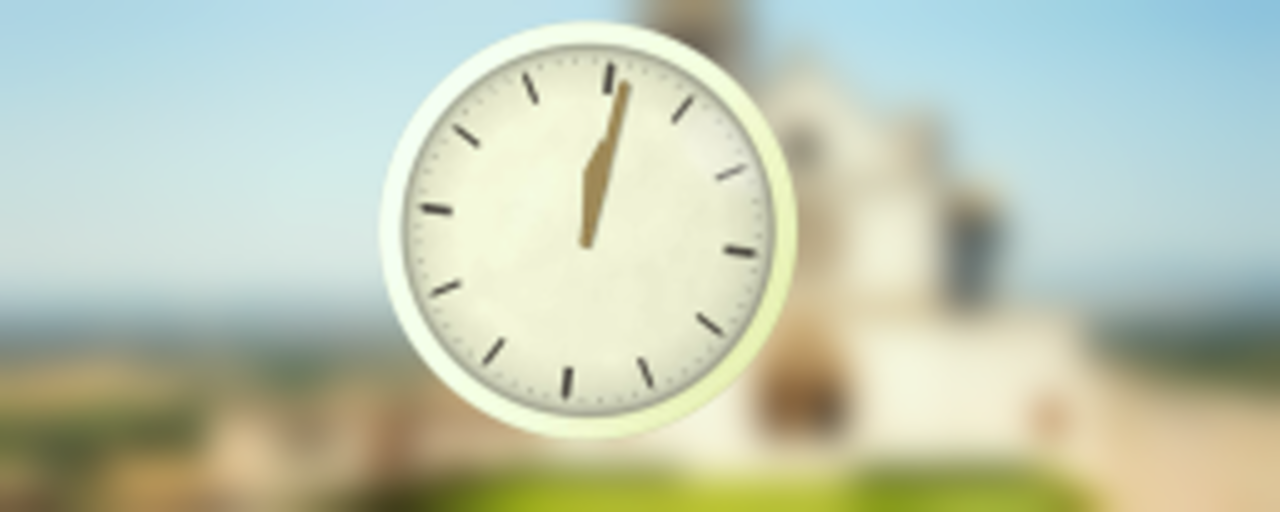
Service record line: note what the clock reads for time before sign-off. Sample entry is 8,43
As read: 12,01
